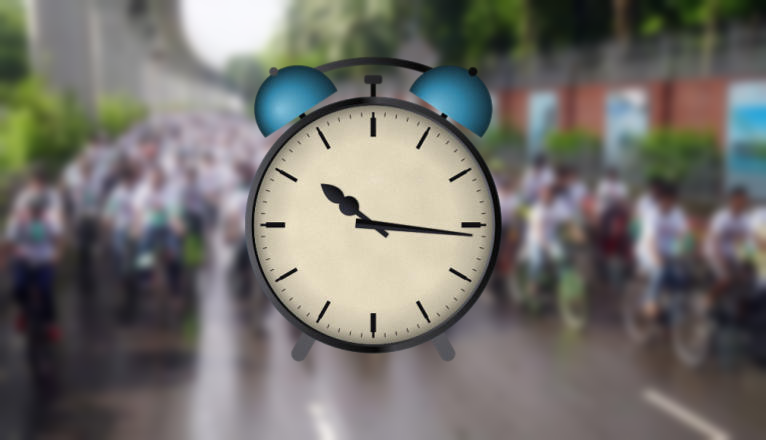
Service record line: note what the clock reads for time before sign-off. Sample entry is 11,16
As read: 10,16
